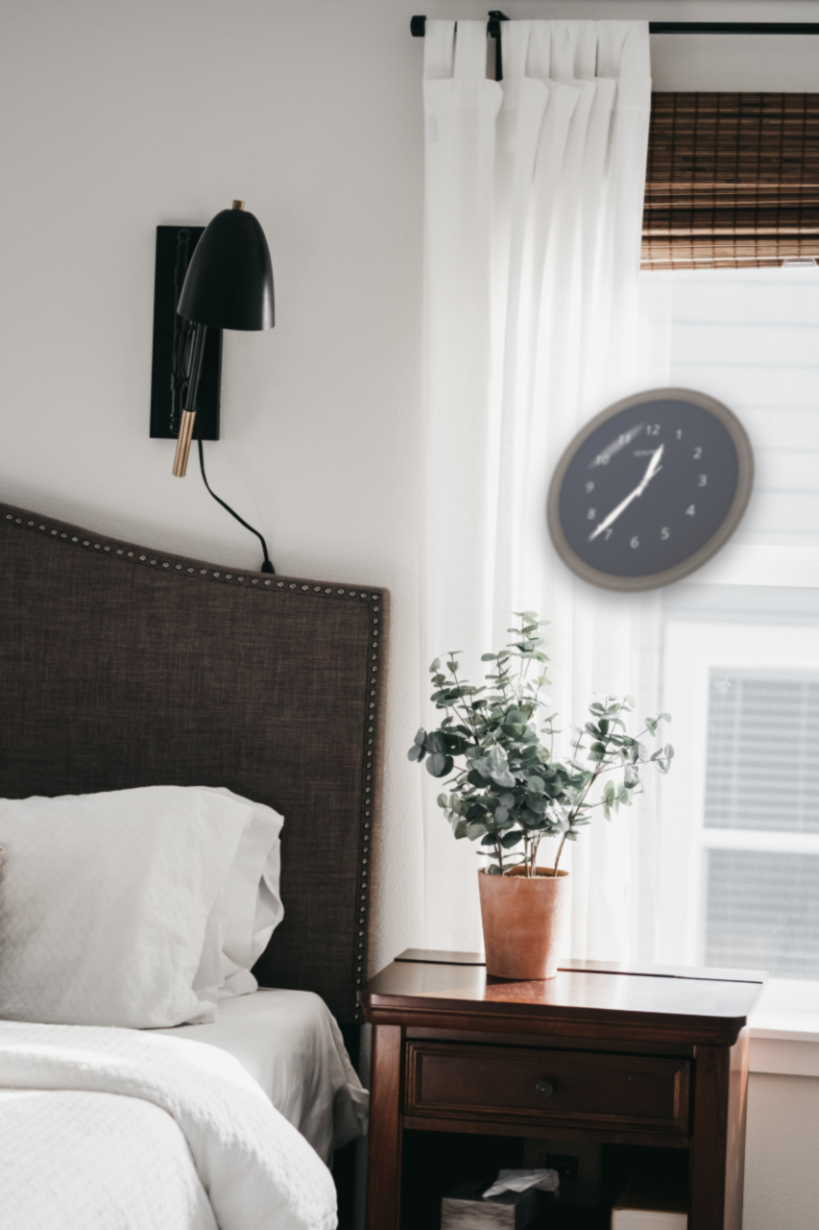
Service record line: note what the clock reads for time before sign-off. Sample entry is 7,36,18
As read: 12,36,37
